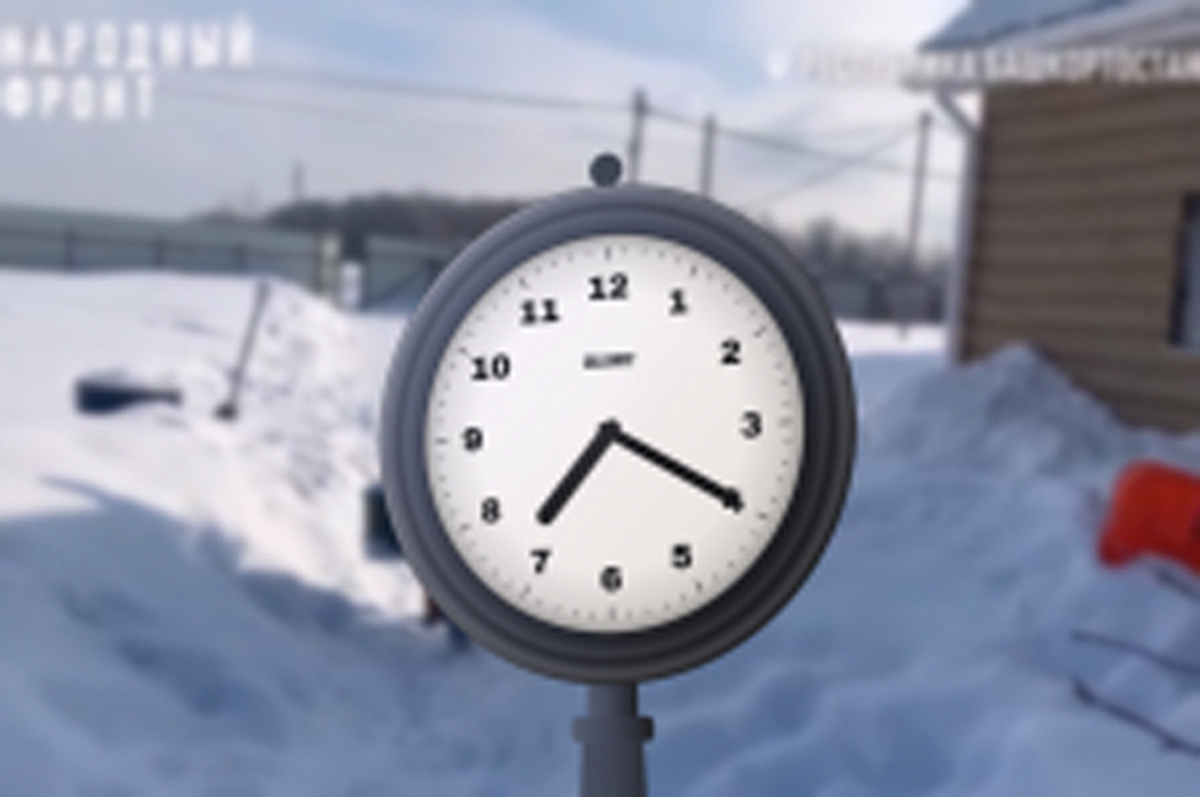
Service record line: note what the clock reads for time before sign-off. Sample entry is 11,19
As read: 7,20
